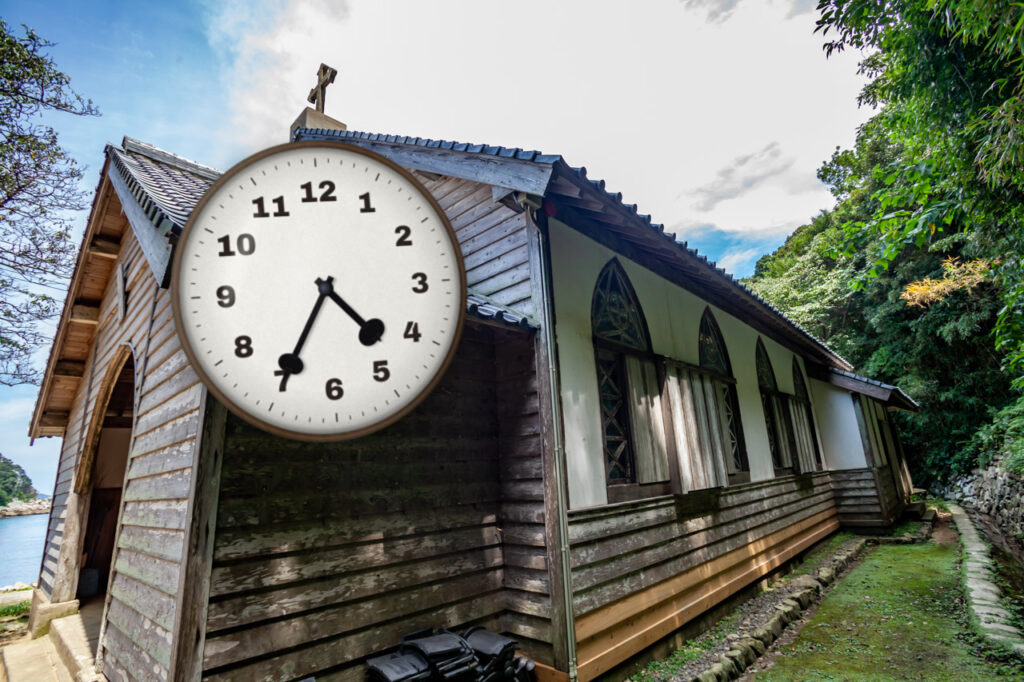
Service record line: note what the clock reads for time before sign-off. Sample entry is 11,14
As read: 4,35
